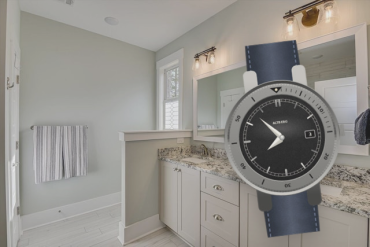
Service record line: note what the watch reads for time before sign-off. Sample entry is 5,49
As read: 7,53
